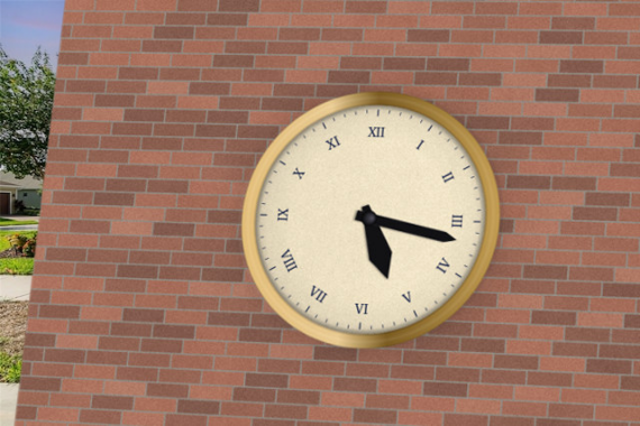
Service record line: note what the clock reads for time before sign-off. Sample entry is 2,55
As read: 5,17
